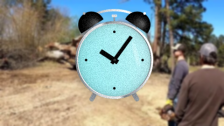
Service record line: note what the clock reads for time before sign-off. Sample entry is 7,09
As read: 10,06
